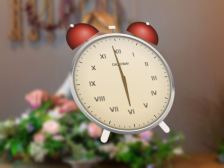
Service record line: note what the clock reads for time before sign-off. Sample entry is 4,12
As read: 5,59
